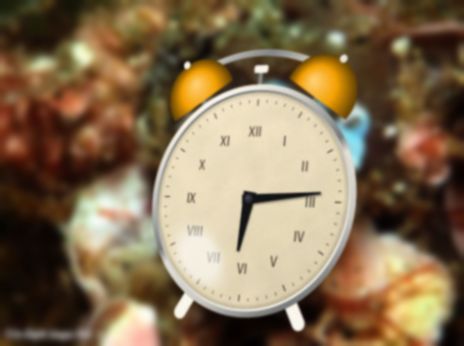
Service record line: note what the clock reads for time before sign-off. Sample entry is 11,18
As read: 6,14
